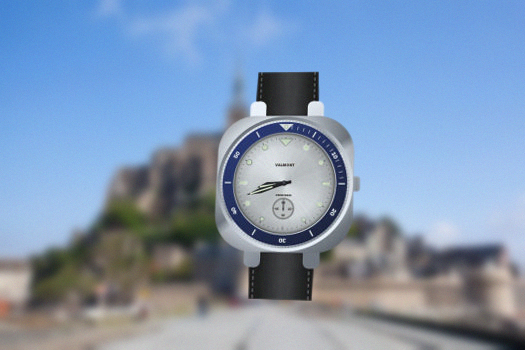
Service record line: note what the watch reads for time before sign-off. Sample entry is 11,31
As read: 8,42
